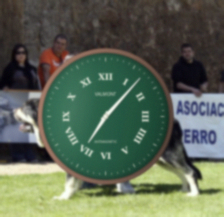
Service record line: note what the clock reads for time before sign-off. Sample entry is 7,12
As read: 7,07
